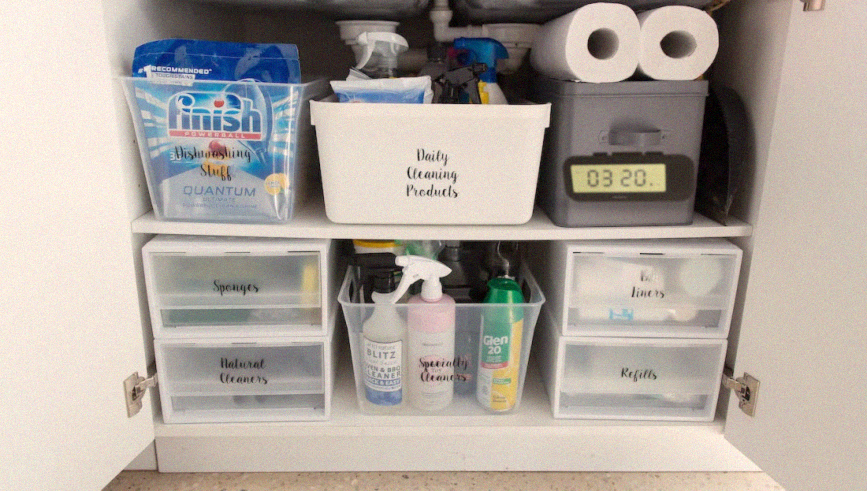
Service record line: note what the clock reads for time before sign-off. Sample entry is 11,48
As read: 3,20
